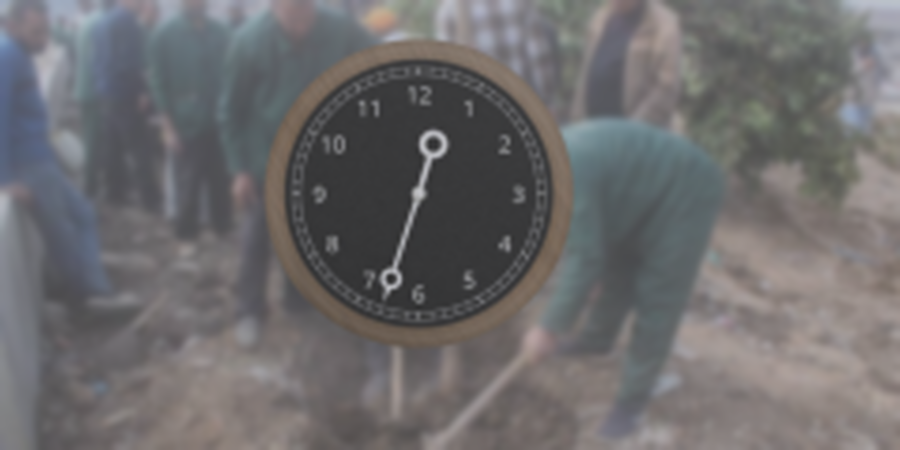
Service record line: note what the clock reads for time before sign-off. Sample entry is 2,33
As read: 12,33
